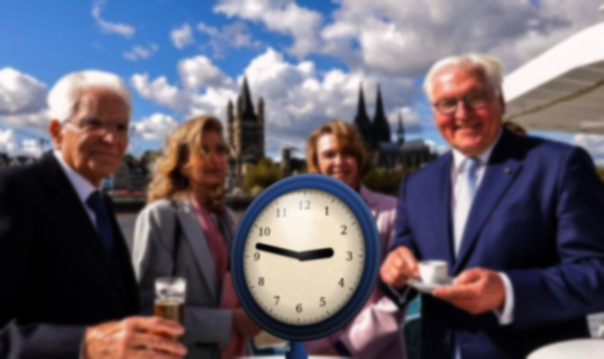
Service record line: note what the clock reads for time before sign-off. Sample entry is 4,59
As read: 2,47
